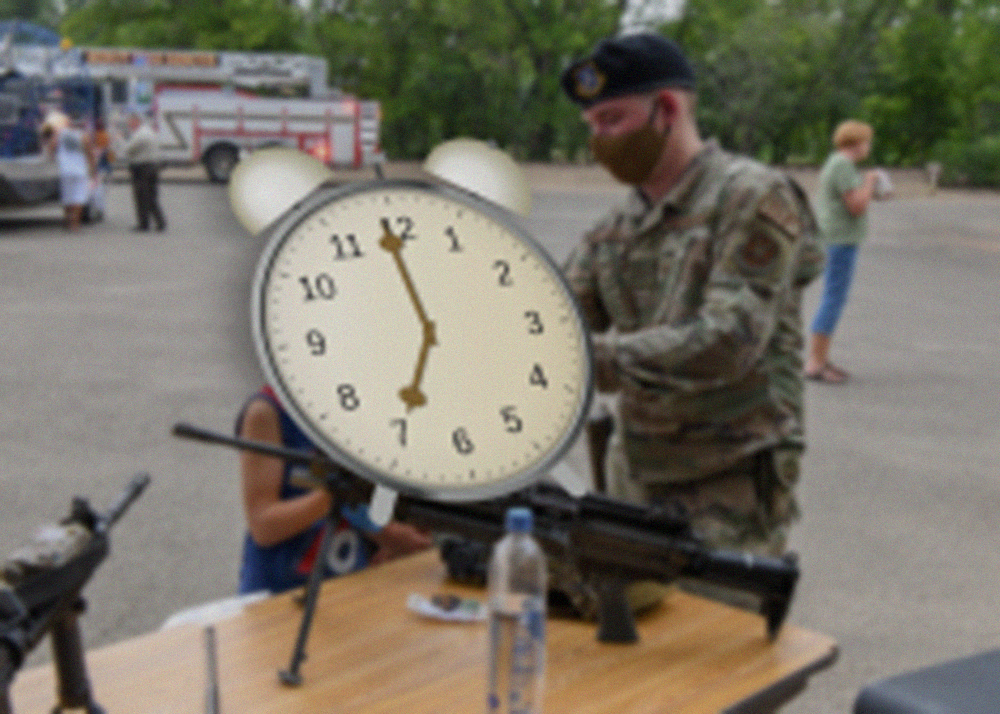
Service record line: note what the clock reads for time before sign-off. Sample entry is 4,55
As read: 6,59
